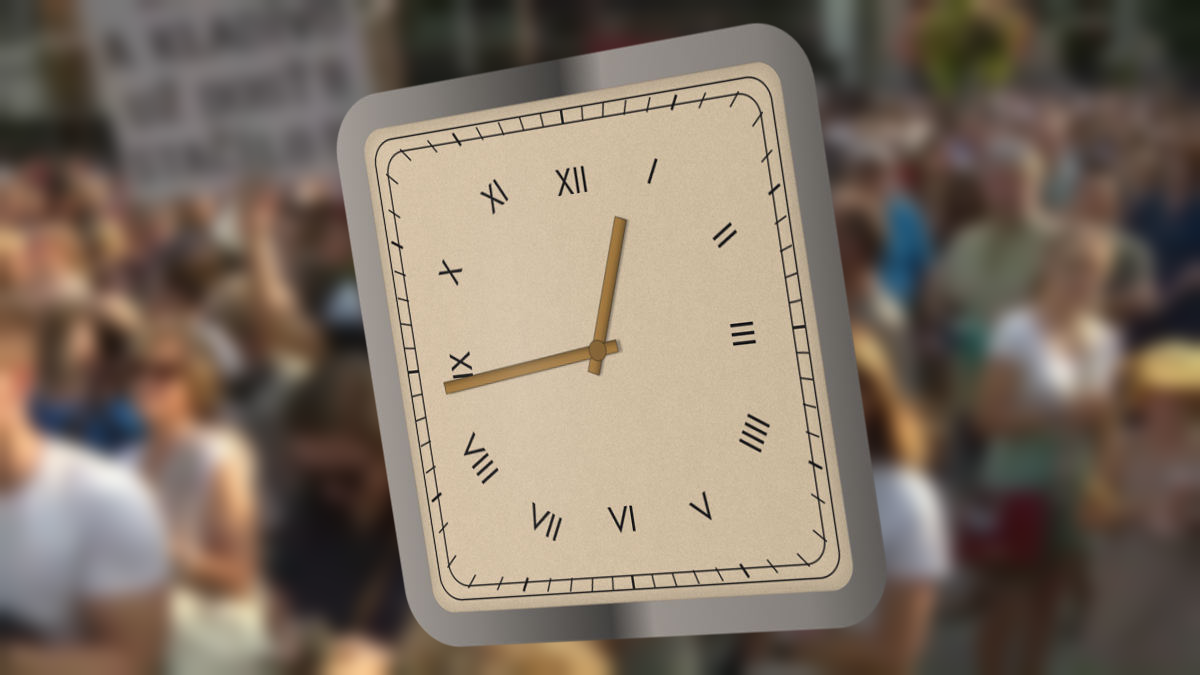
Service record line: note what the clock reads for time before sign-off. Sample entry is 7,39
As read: 12,44
